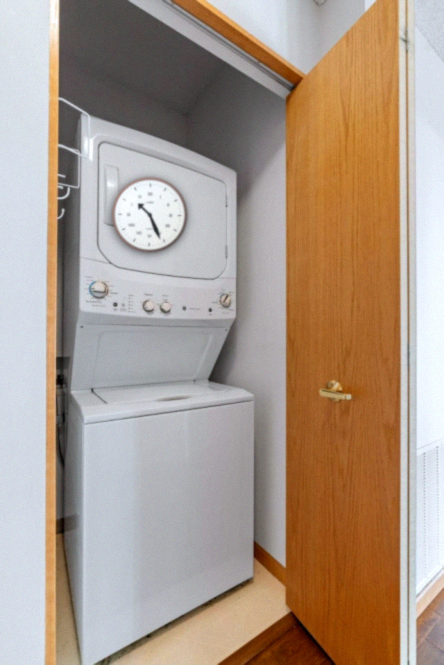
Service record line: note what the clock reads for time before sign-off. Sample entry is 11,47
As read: 10,26
